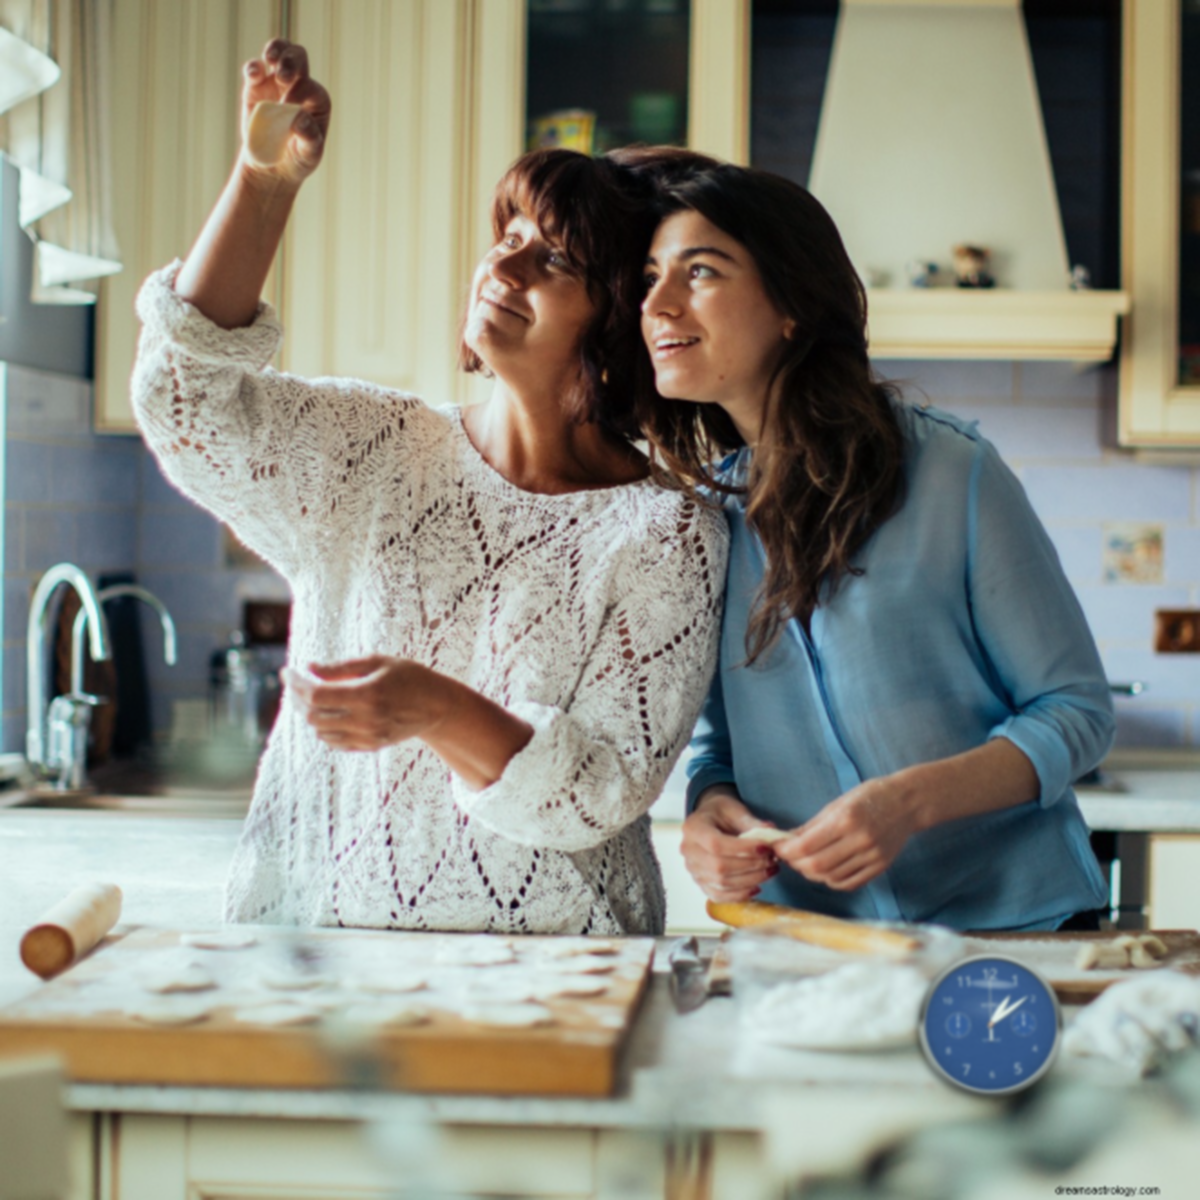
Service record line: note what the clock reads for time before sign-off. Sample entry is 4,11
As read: 1,09
